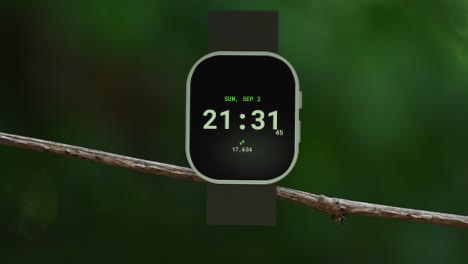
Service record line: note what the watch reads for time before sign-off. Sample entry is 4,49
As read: 21,31
